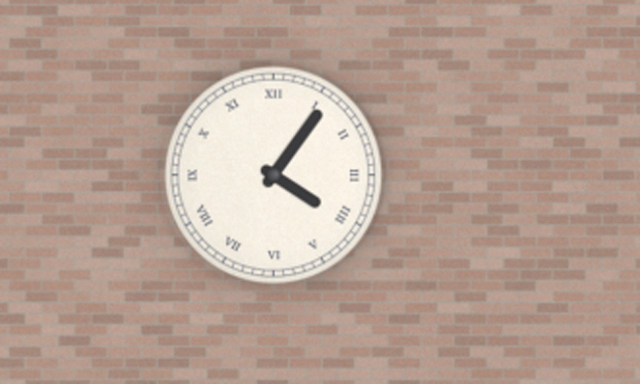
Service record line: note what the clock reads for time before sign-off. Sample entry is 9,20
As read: 4,06
